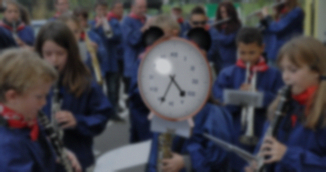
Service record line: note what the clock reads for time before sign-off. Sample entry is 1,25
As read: 4,34
